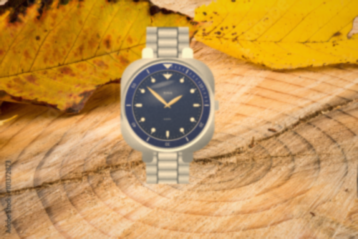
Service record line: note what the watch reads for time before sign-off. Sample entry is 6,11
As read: 1,52
